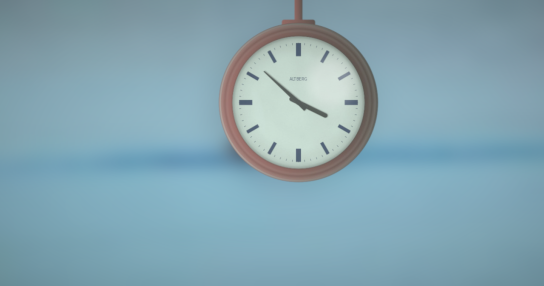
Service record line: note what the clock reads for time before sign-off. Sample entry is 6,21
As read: 3,52
